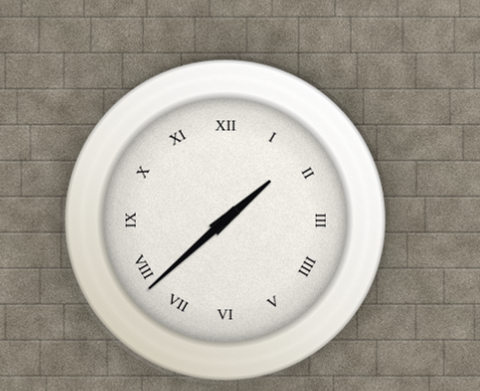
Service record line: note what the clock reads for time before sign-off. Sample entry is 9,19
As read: 1,38
